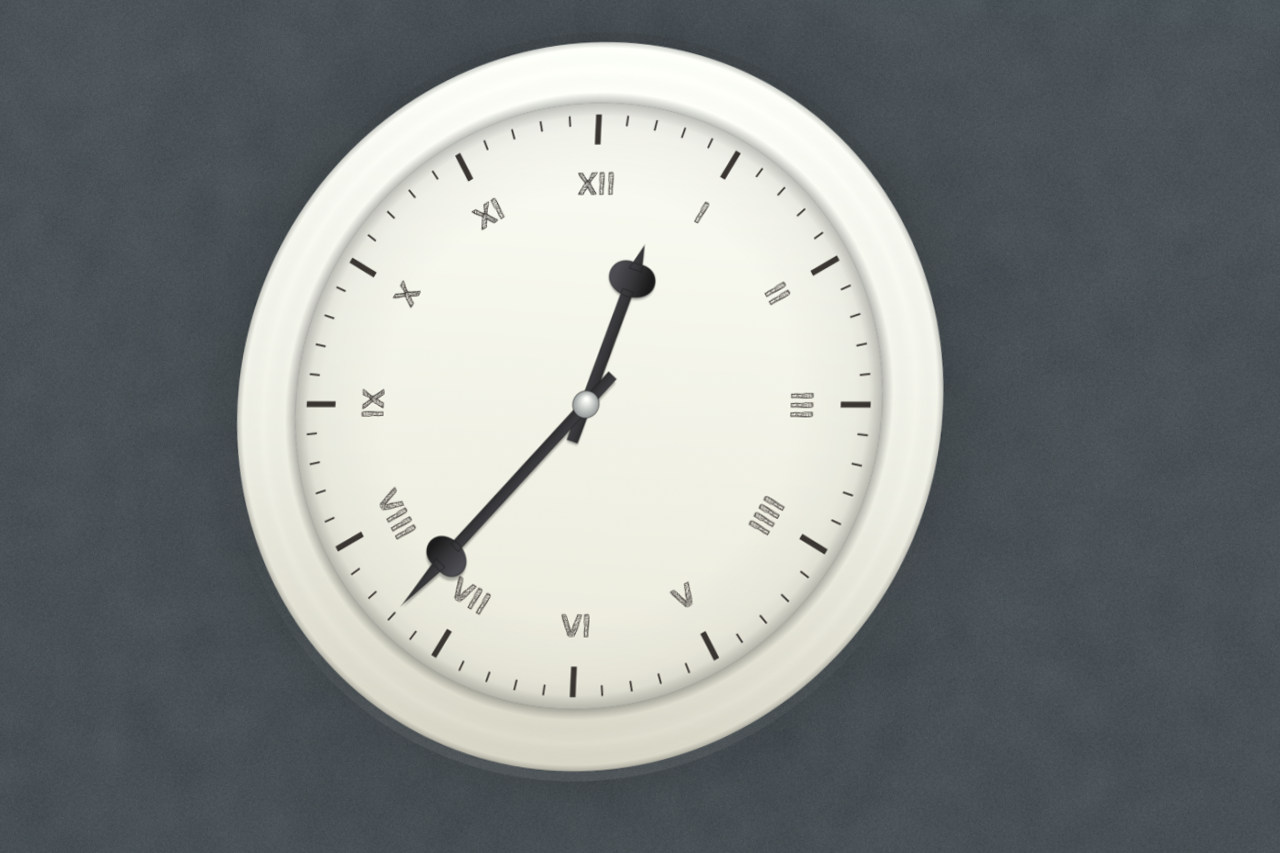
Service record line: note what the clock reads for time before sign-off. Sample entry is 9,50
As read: 12,37
